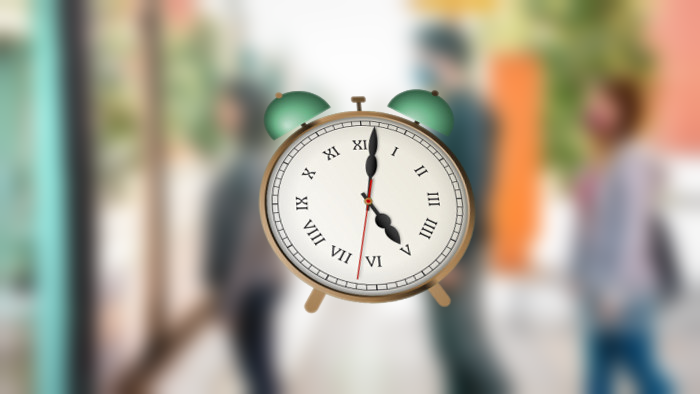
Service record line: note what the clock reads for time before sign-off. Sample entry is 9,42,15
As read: 5,01,32
